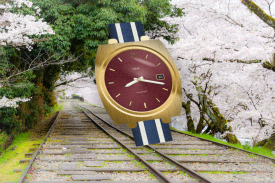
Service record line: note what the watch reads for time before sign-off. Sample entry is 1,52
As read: 8,18
